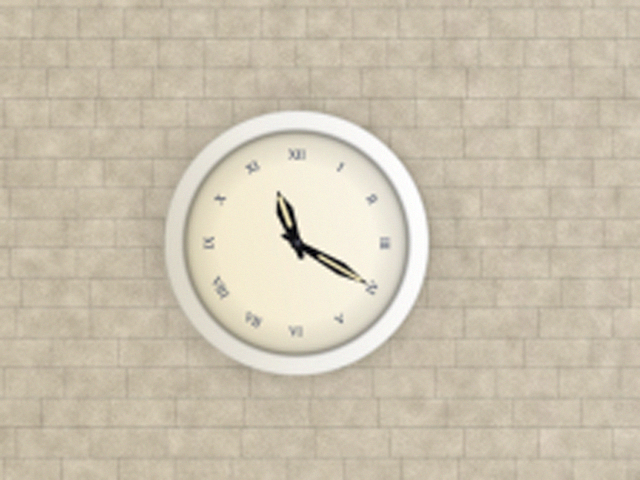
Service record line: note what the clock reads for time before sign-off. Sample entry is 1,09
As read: 11,20
